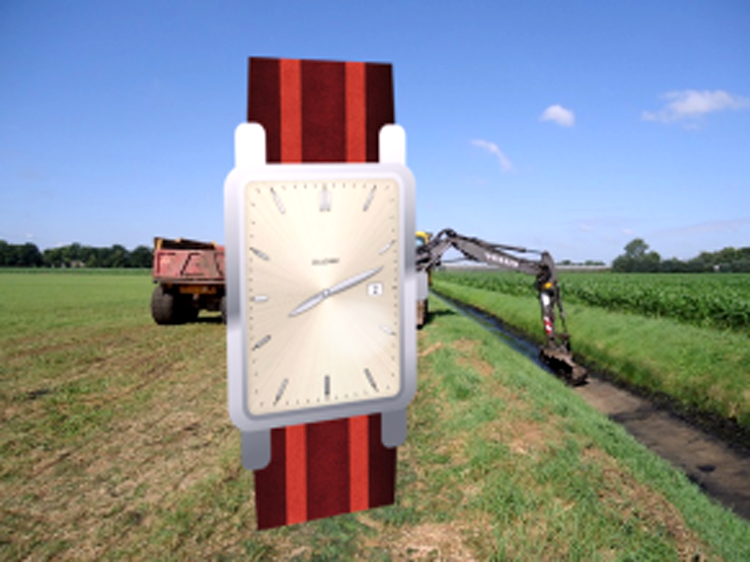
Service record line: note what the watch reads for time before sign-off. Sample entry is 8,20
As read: 8,12
